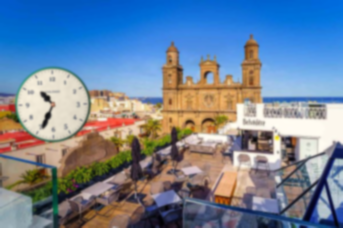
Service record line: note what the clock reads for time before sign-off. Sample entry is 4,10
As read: 10,34
